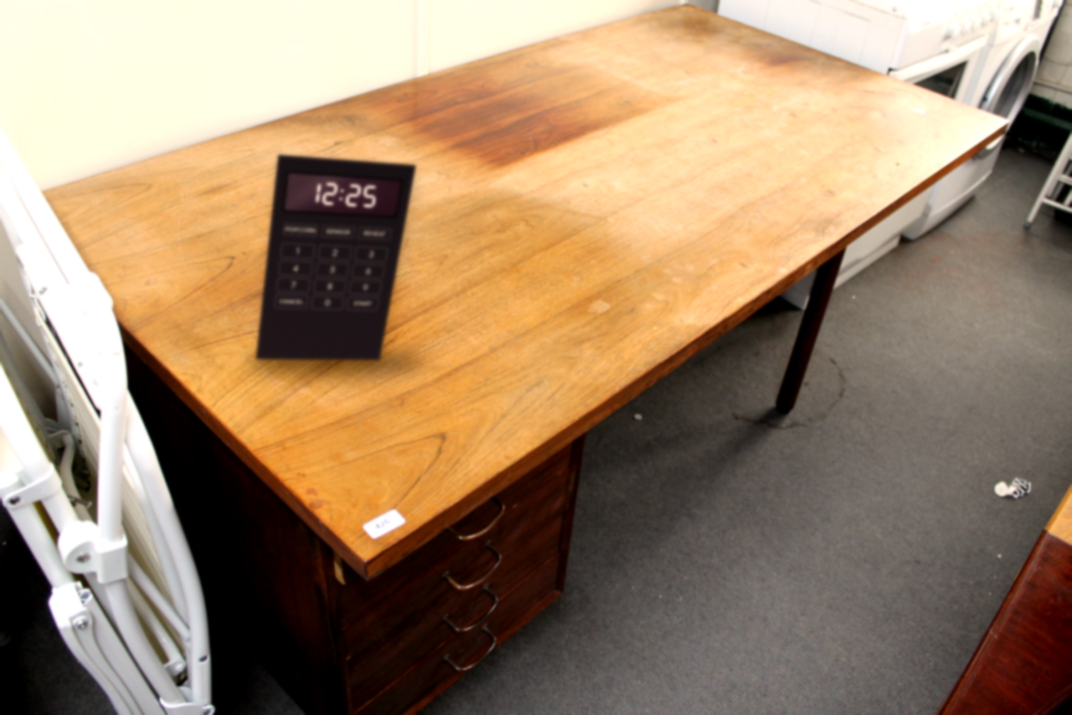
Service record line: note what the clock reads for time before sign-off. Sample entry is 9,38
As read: 12,25
